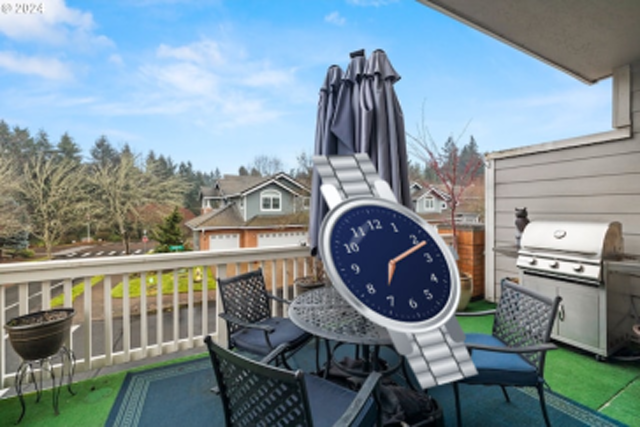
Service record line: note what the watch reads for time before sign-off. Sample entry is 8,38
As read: 7,12
